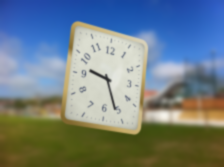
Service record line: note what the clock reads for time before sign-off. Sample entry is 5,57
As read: 9,26
